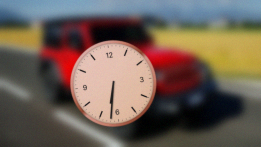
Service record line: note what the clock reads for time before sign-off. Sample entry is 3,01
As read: 6,32
